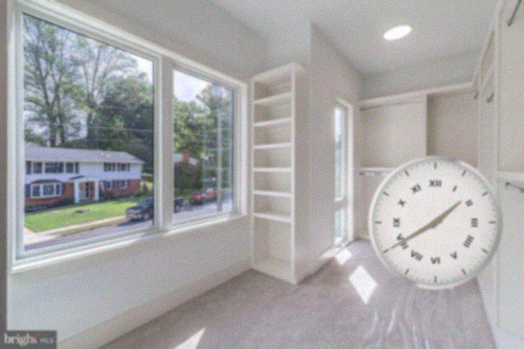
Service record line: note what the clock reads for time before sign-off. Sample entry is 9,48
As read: 1,40
